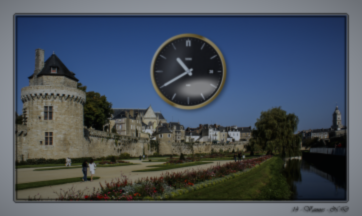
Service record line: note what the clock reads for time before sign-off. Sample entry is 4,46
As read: 10,40
